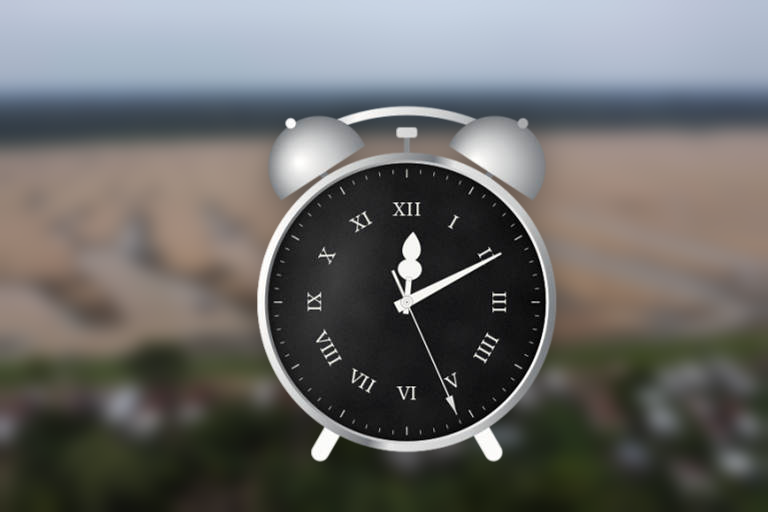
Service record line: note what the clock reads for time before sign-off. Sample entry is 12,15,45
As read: 12,10,26
